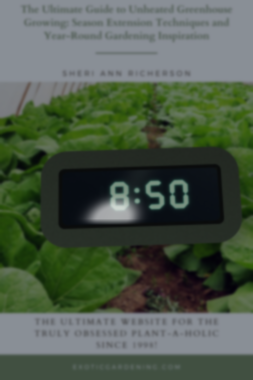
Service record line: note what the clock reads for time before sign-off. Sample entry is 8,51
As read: 8,50
